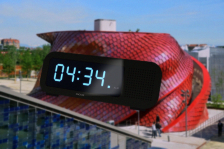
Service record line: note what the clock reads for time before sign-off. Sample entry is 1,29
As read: 4,34
